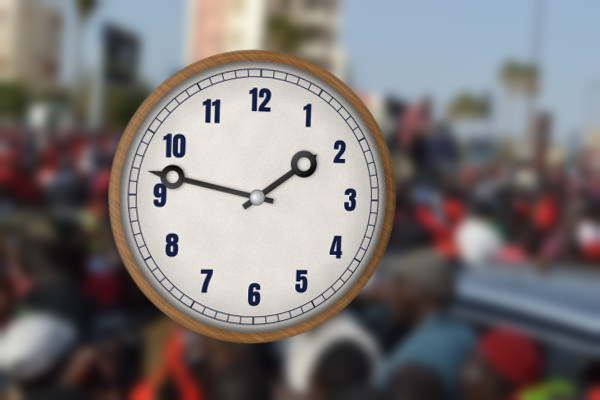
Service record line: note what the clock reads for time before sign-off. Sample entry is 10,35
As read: 1,47
